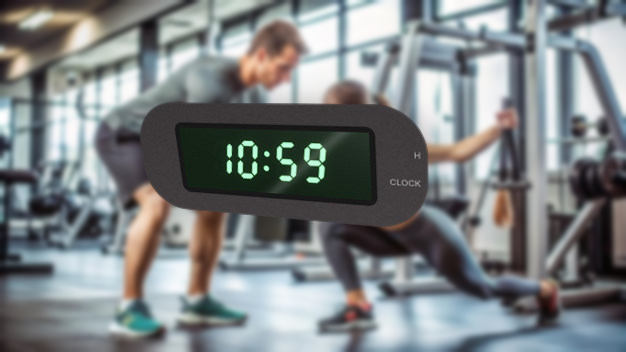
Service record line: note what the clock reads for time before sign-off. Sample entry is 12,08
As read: 10,59
